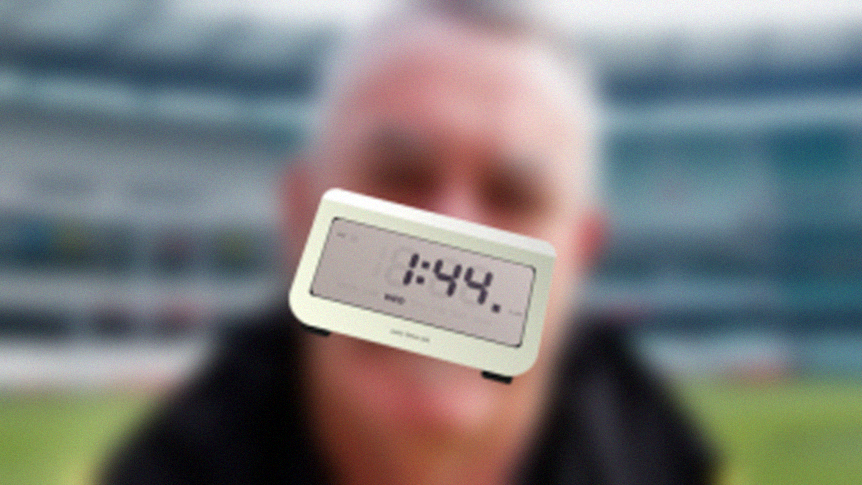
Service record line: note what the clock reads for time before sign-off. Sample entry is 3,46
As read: 1,44
